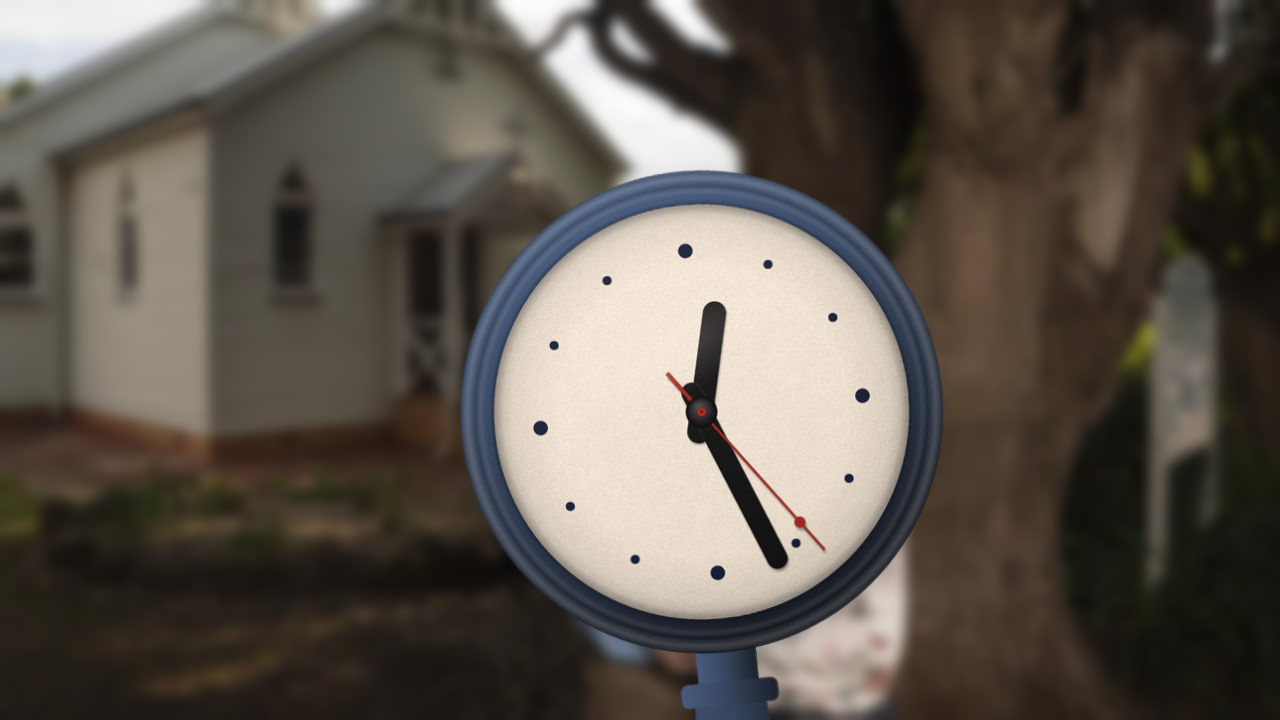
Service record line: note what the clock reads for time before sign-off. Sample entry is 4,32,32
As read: 12,26,24
